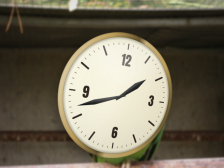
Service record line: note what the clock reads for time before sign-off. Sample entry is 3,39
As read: 1,42
